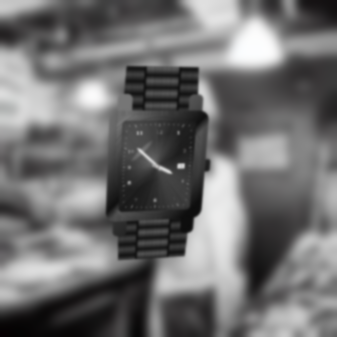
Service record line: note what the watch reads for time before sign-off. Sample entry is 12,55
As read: 3,52
